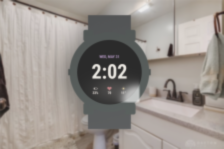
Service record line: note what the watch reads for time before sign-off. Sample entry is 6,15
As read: 2,02
